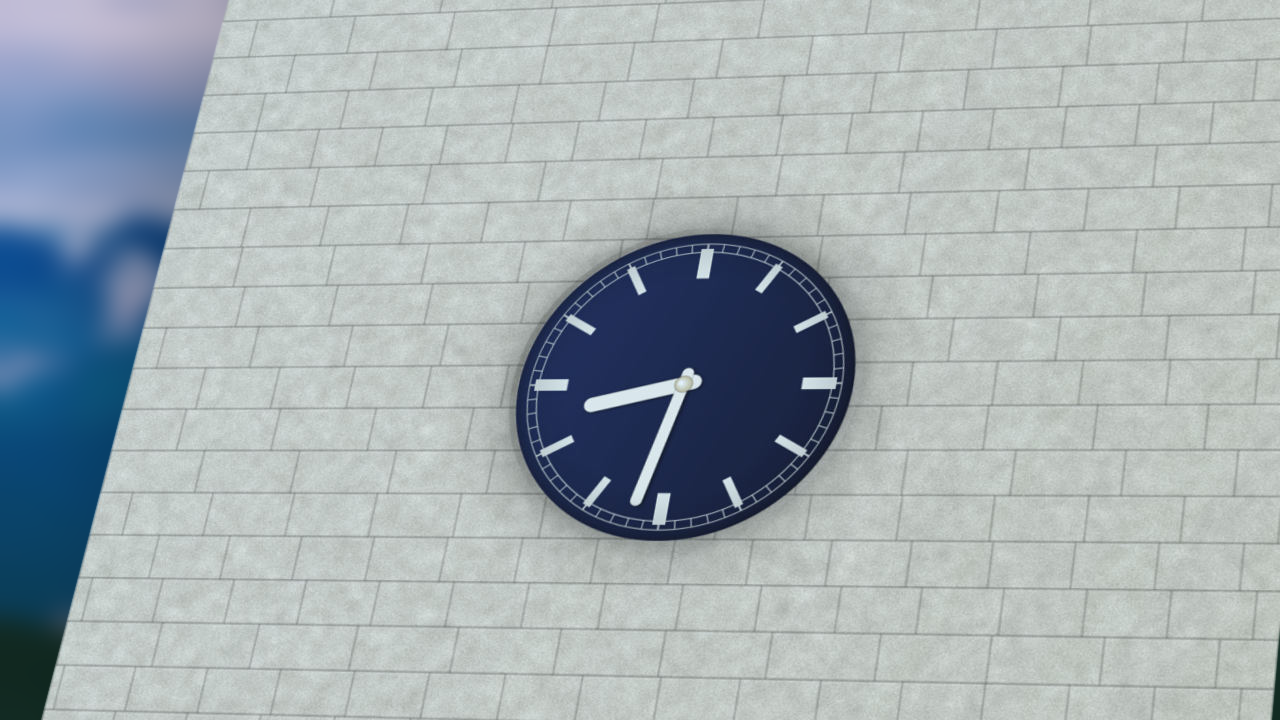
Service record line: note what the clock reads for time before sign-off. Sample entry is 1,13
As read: 8,32
